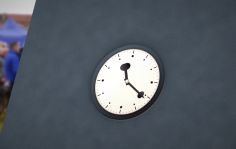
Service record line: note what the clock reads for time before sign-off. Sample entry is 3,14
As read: 11,21
